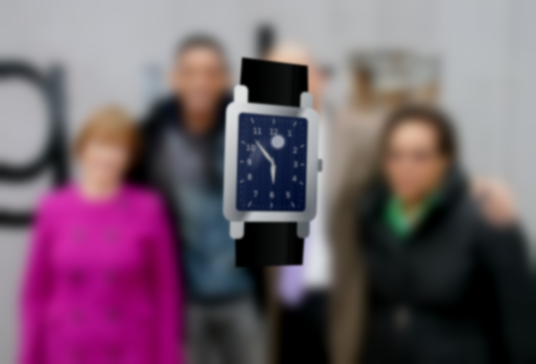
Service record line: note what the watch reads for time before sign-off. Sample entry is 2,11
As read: 5,53
